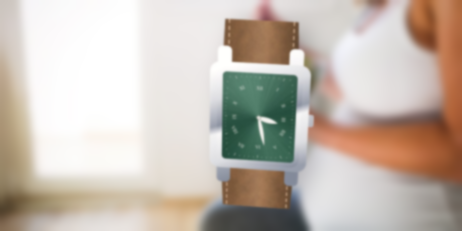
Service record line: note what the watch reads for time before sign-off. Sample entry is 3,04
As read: 3,28
